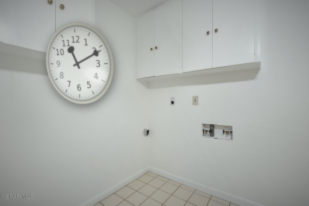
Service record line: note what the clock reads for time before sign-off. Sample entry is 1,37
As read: 11,11
